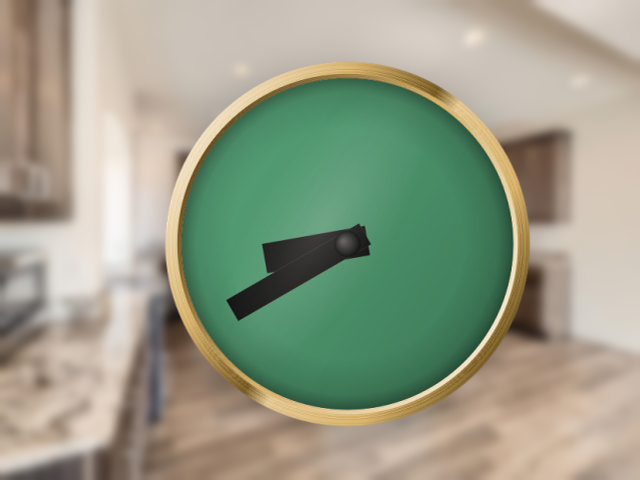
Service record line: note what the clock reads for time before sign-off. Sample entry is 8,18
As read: 8,40
